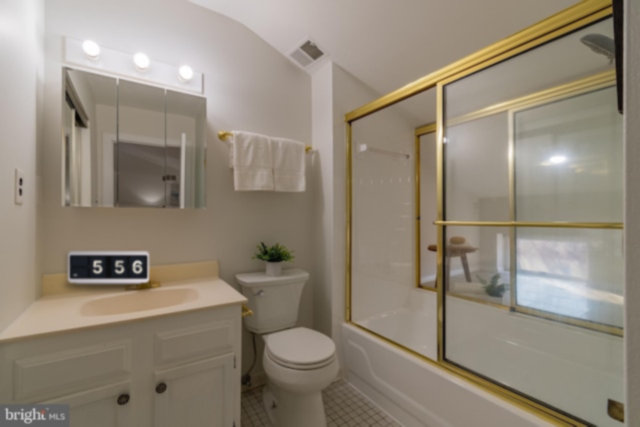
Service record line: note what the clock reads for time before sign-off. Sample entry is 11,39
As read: 5,56
